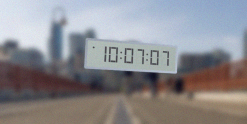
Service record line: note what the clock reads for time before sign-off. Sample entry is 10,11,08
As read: 10,07,07
